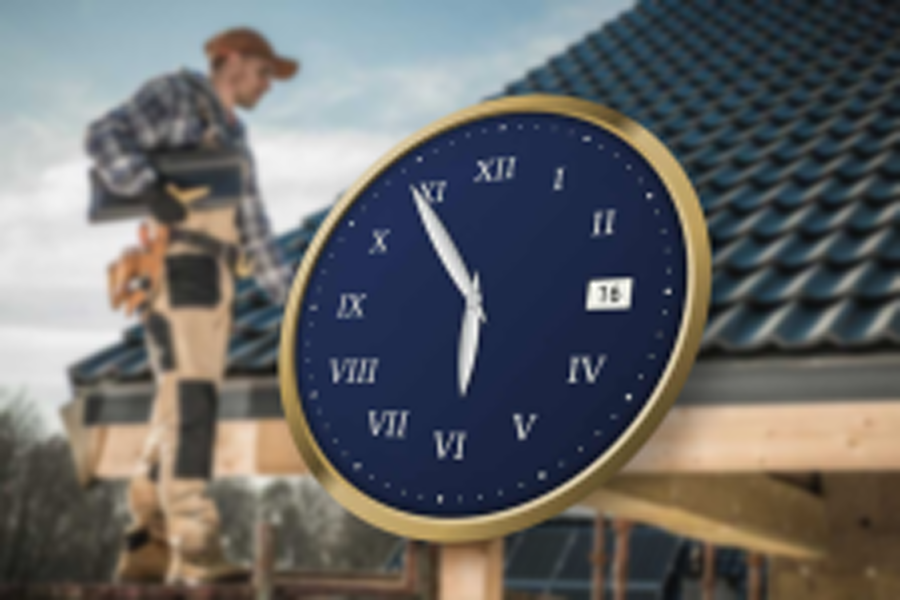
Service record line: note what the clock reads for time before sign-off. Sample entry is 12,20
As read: 5,54
